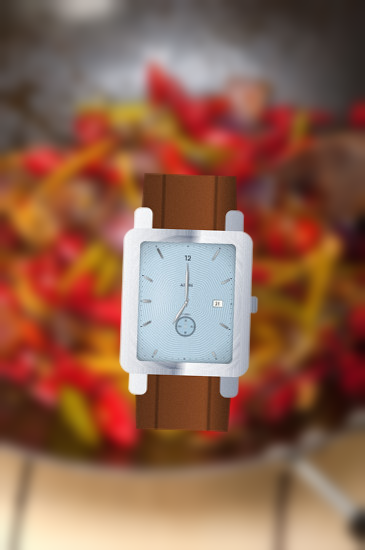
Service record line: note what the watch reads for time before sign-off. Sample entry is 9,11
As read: 7,00
